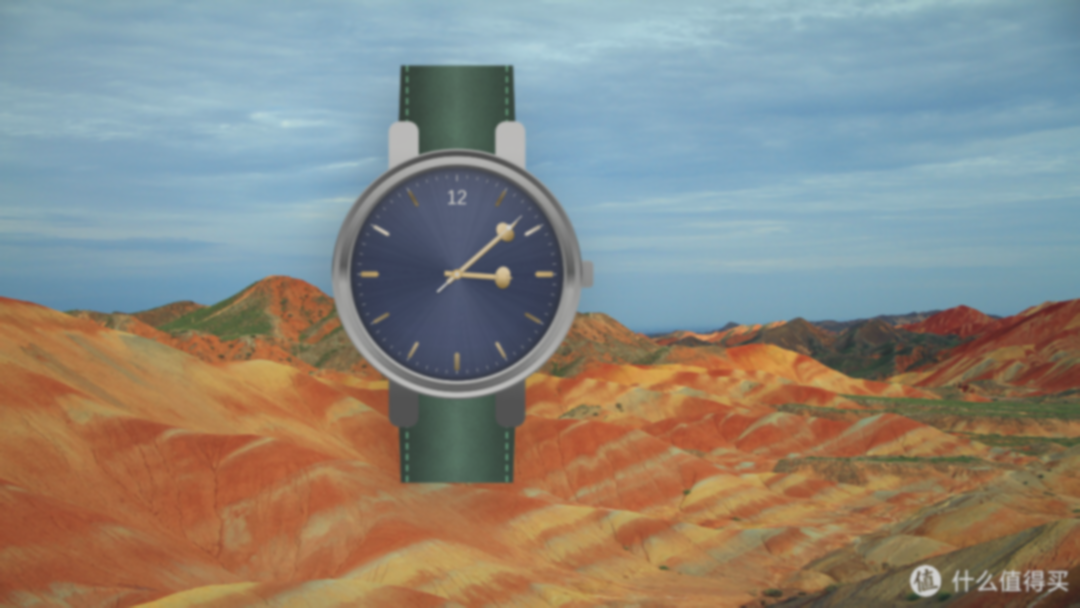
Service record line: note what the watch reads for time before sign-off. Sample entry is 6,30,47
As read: 3,08,08
